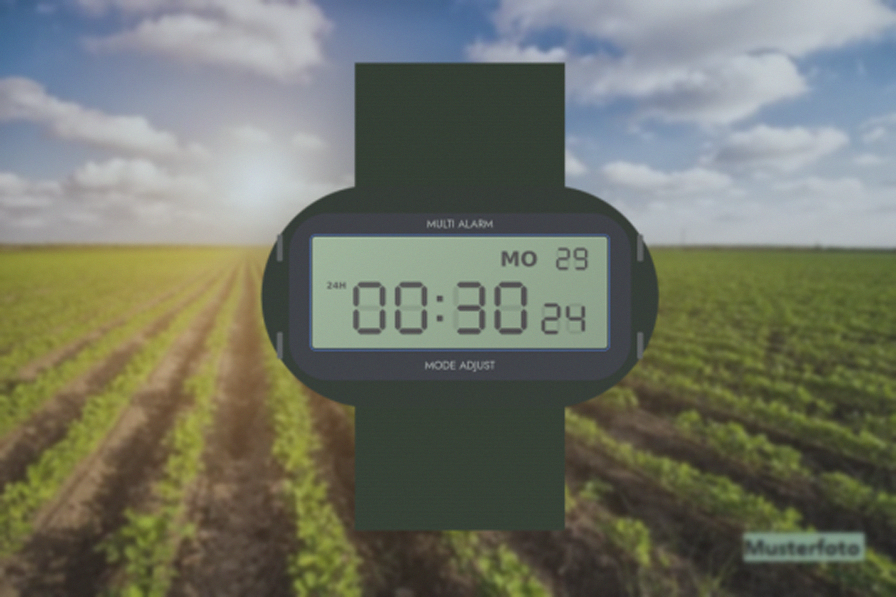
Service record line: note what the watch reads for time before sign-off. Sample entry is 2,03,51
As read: 0,30,24
